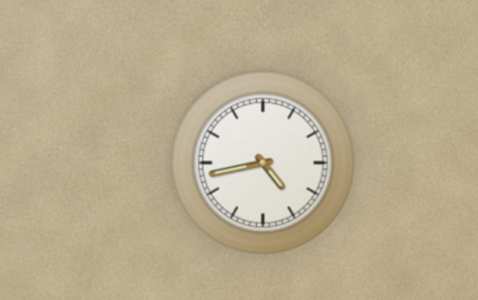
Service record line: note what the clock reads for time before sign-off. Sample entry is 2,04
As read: 4,43
